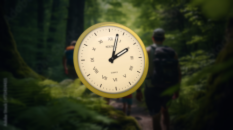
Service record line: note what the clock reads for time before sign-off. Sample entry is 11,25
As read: 2,03
